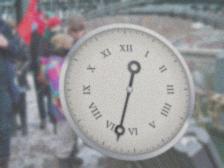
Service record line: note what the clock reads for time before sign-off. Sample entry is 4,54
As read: 12,33
